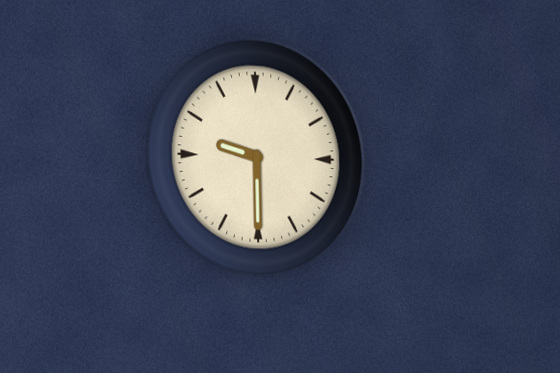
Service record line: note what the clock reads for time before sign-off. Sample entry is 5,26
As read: 9,30
